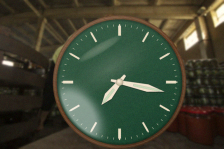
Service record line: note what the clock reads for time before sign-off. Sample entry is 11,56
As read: 7,17
